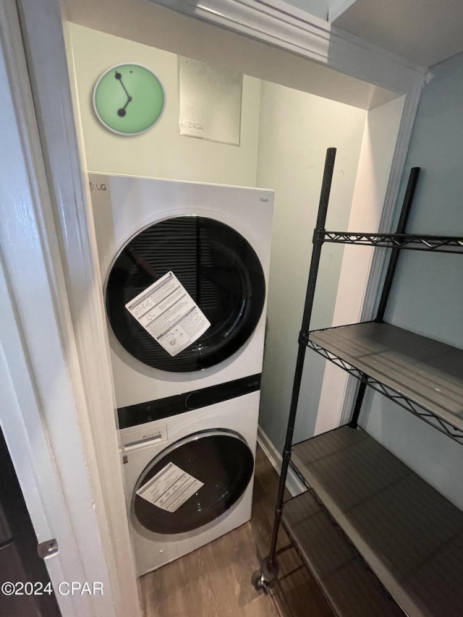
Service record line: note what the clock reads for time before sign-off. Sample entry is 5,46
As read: 6,55
